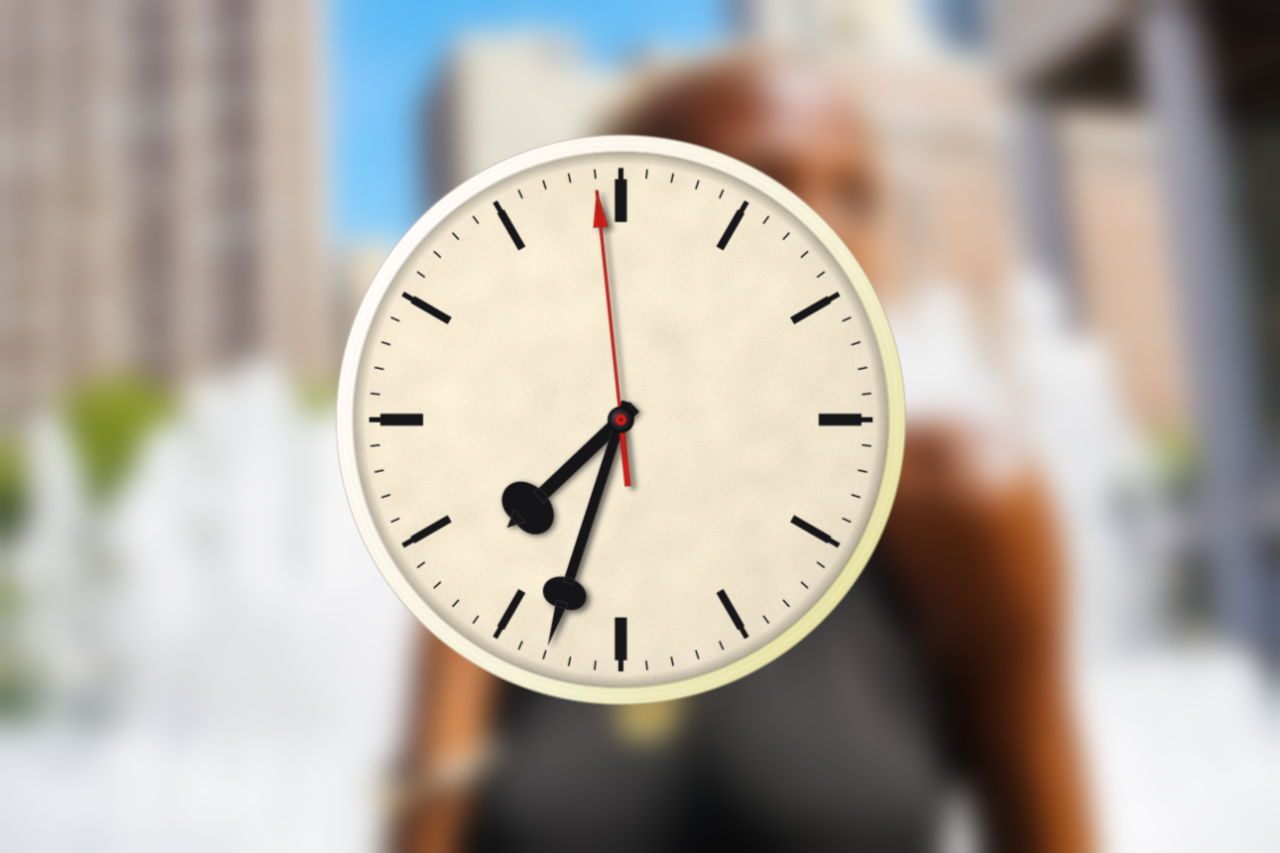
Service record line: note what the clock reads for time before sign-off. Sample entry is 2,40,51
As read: 7,32,59
